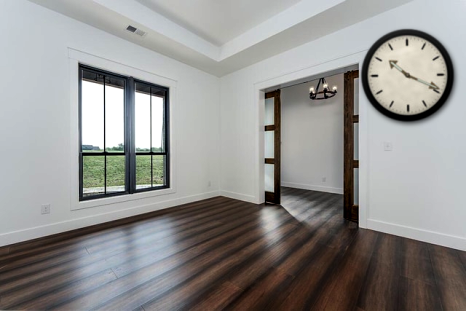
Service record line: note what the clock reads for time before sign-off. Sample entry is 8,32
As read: 10,19
